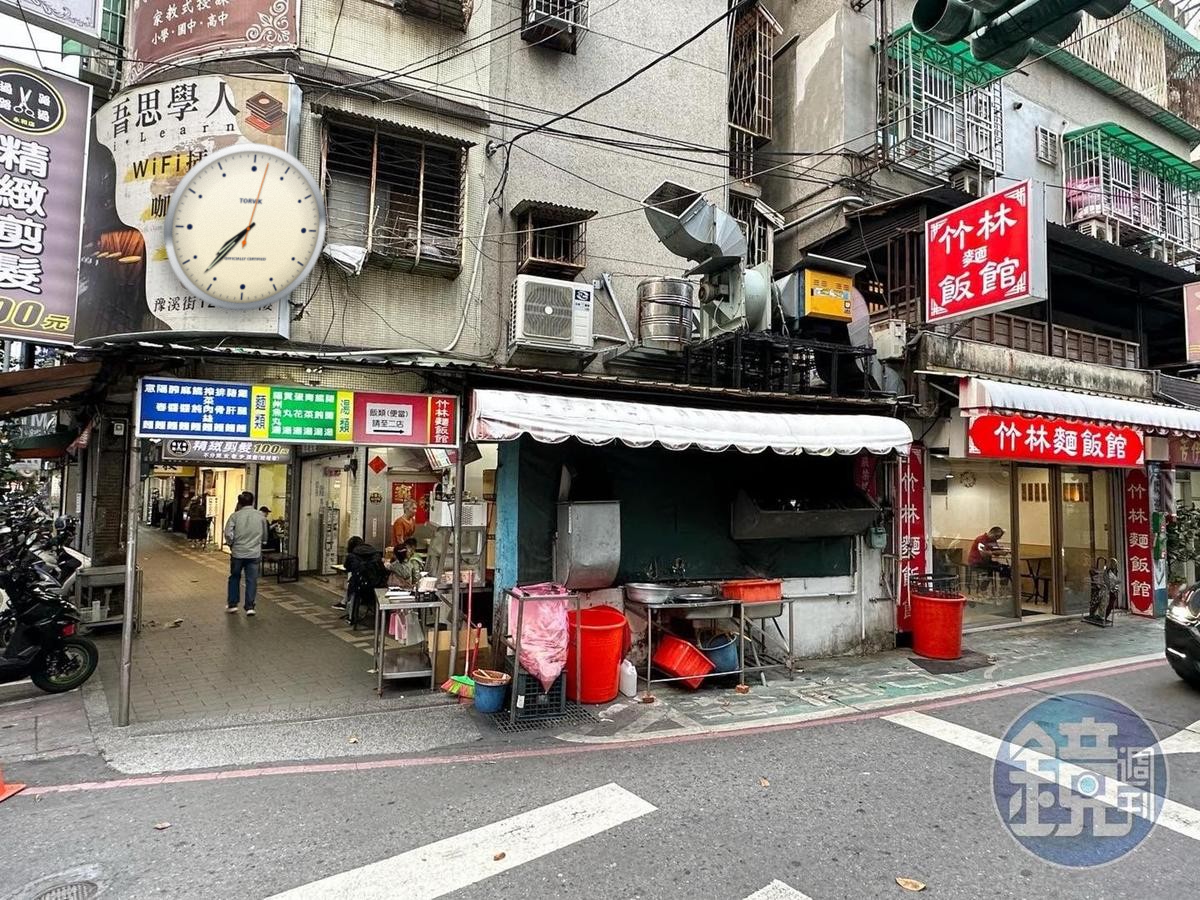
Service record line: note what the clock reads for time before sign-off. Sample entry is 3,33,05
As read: 7,37,02
